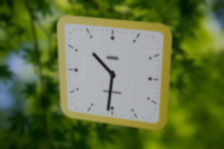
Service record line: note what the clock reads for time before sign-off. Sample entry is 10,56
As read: 10,31
